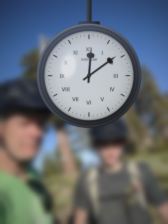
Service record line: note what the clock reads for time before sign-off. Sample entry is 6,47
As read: 12,09
